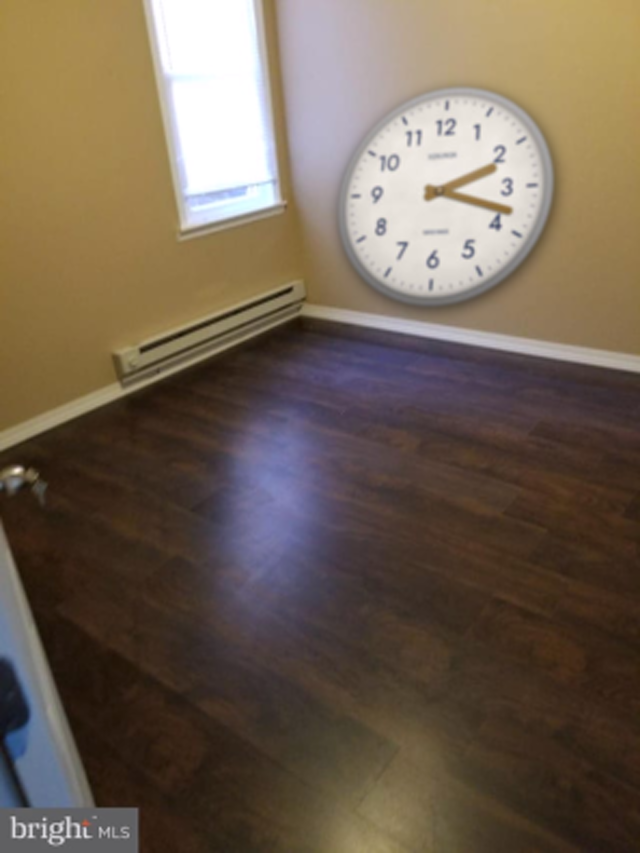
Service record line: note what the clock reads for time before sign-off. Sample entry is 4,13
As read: 2,18
